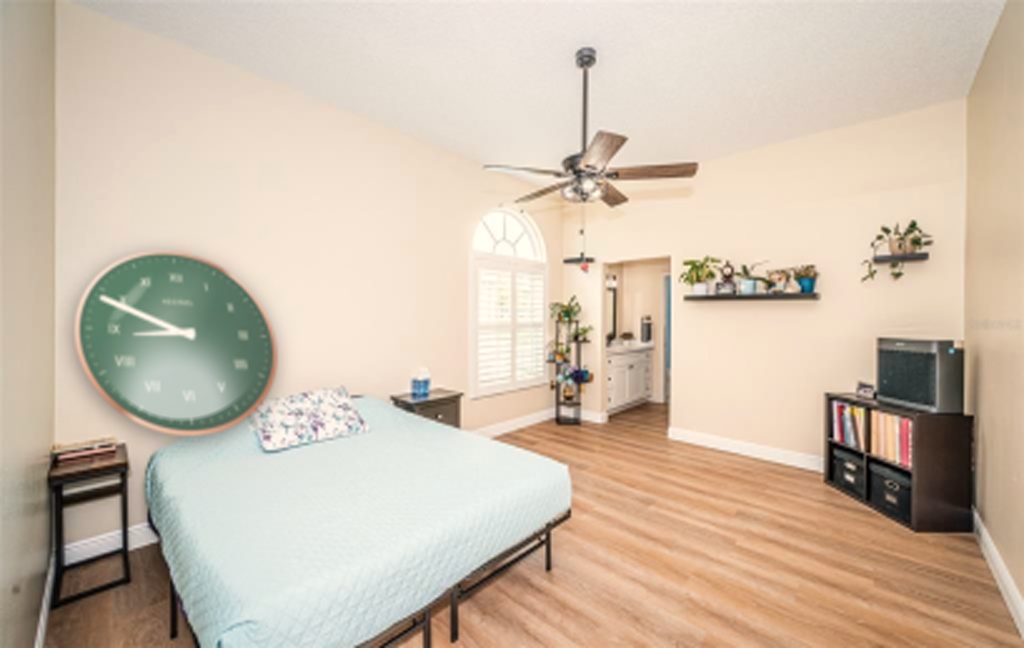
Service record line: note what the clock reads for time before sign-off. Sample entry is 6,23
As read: 8,49
